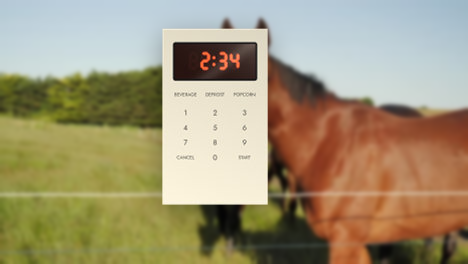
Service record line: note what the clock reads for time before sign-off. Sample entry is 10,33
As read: 2,34
